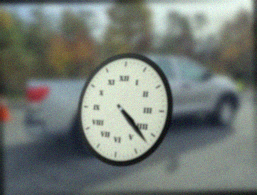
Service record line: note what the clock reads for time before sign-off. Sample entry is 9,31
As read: 4,22
